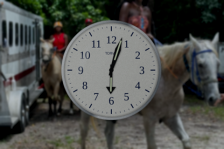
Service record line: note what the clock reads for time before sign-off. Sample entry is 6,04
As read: 6,03
